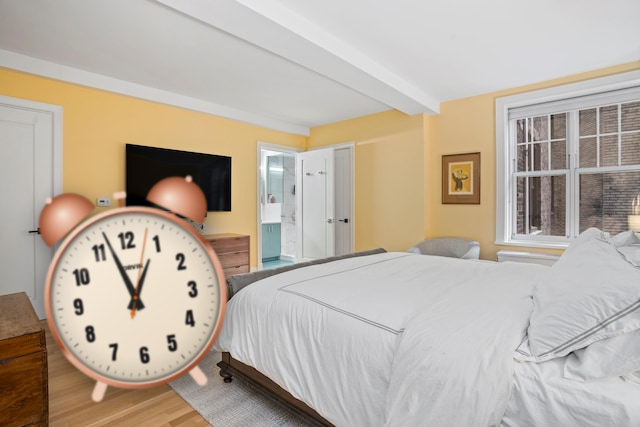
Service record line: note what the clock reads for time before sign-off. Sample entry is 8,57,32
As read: 12,57,03
